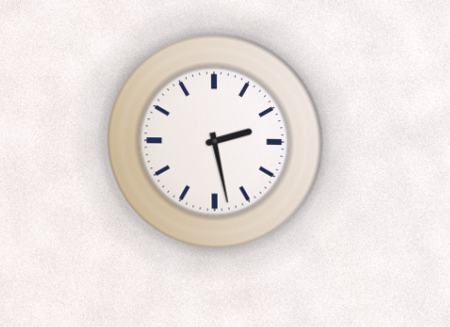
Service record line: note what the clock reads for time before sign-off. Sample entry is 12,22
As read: 2,28
